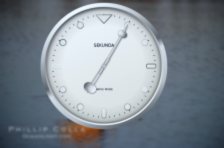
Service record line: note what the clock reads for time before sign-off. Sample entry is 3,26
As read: 7,05
